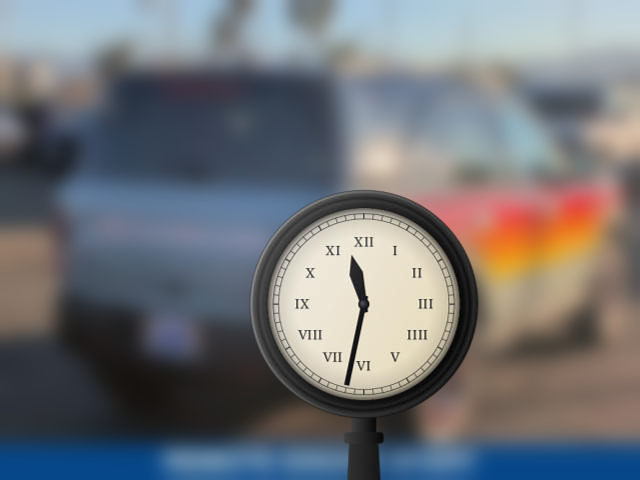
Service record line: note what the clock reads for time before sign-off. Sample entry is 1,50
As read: 11,32
